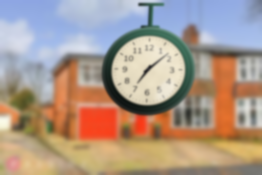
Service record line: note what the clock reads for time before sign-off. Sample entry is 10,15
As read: 7,08
